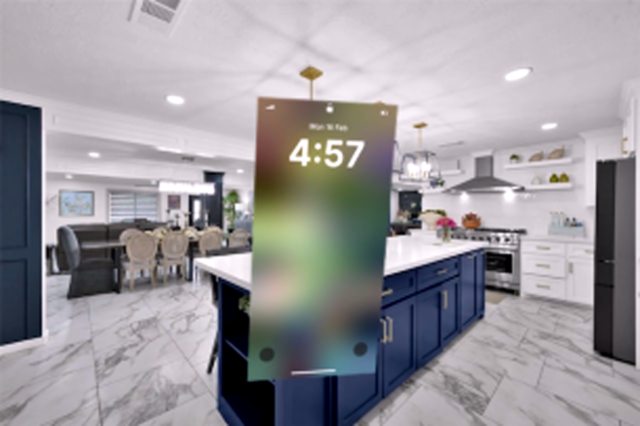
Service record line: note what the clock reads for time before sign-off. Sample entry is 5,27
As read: 4,57
